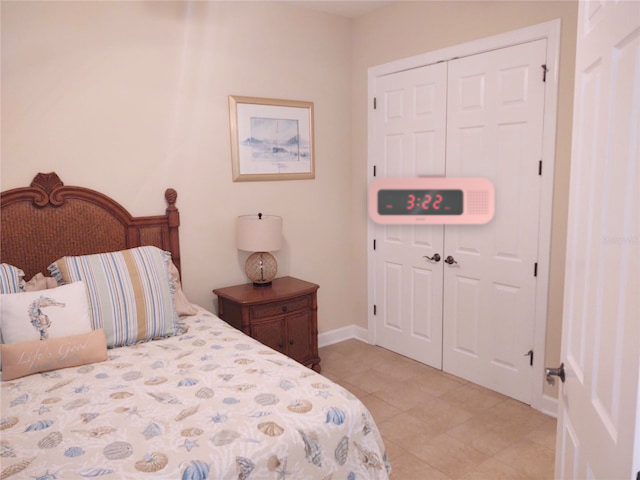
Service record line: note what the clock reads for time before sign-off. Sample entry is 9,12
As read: 3,22
